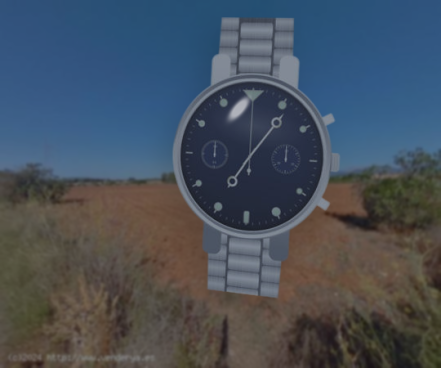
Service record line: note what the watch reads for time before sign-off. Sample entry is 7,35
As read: 7,06
